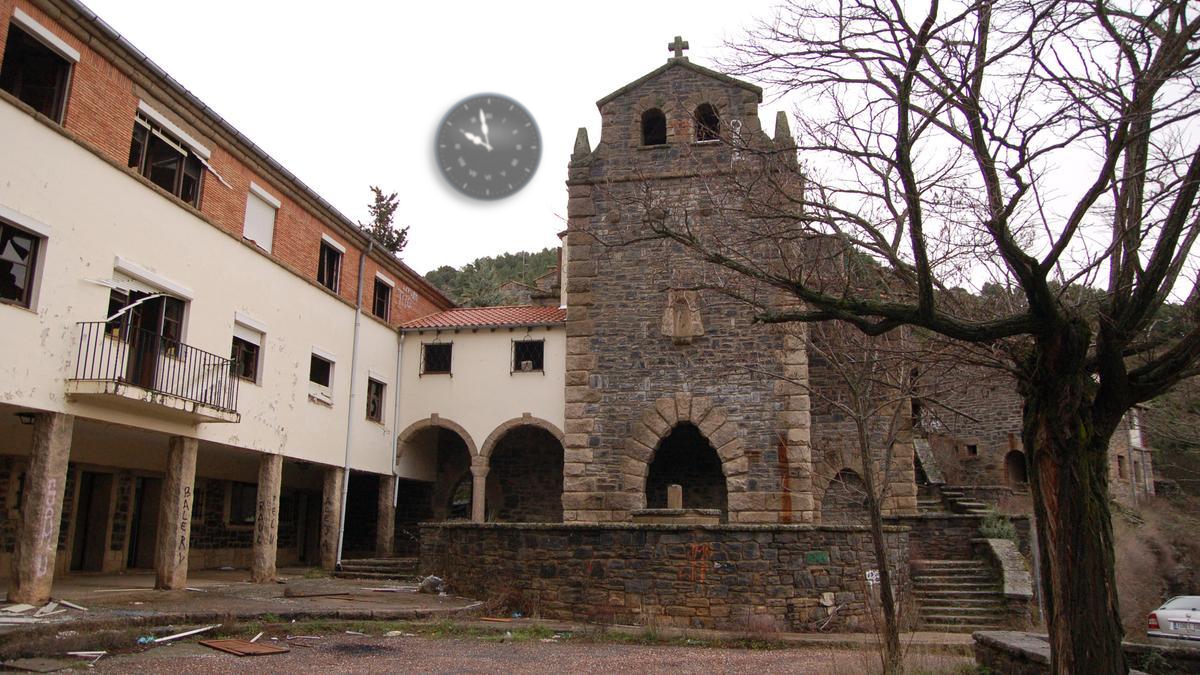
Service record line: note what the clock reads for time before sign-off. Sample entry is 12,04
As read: 9,58
